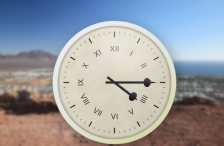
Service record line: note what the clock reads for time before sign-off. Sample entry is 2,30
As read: 4,15
